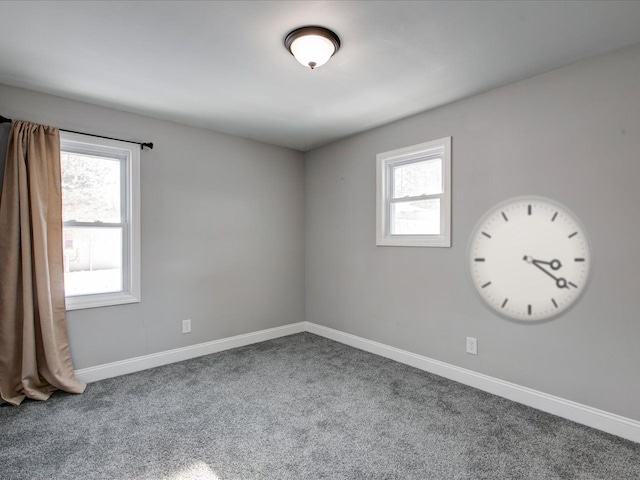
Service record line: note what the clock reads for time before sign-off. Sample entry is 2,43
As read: 3,21
